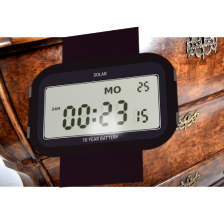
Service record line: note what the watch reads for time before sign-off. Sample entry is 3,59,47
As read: 0,23,15
